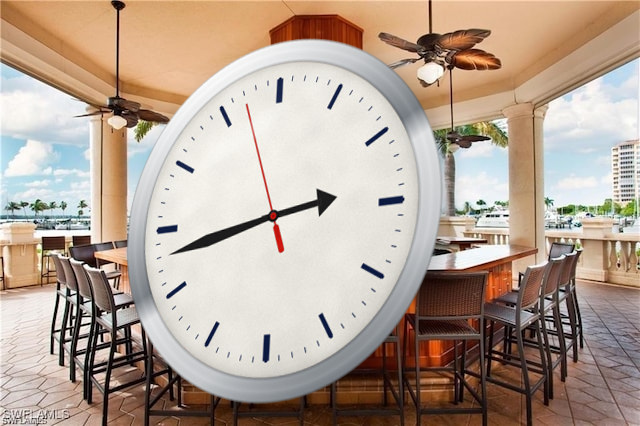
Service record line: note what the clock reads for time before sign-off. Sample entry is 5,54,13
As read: 2,42,57
